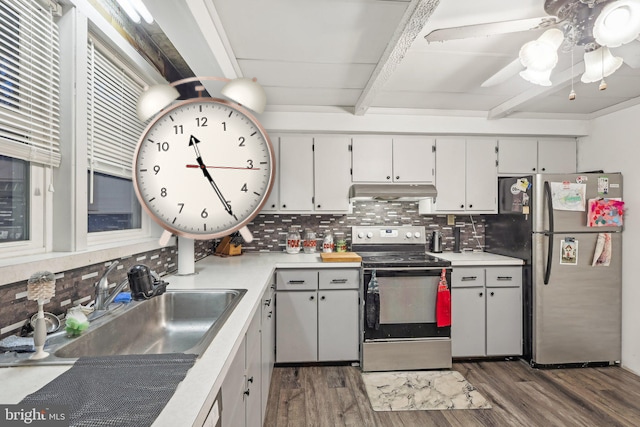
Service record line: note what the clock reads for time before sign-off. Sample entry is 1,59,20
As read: 11,25,16
